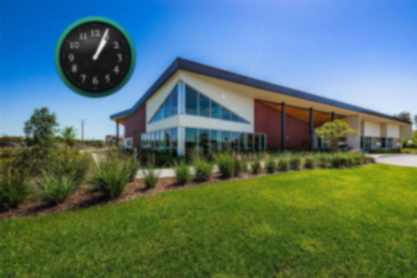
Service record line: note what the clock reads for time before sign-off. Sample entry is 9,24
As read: 1,04
